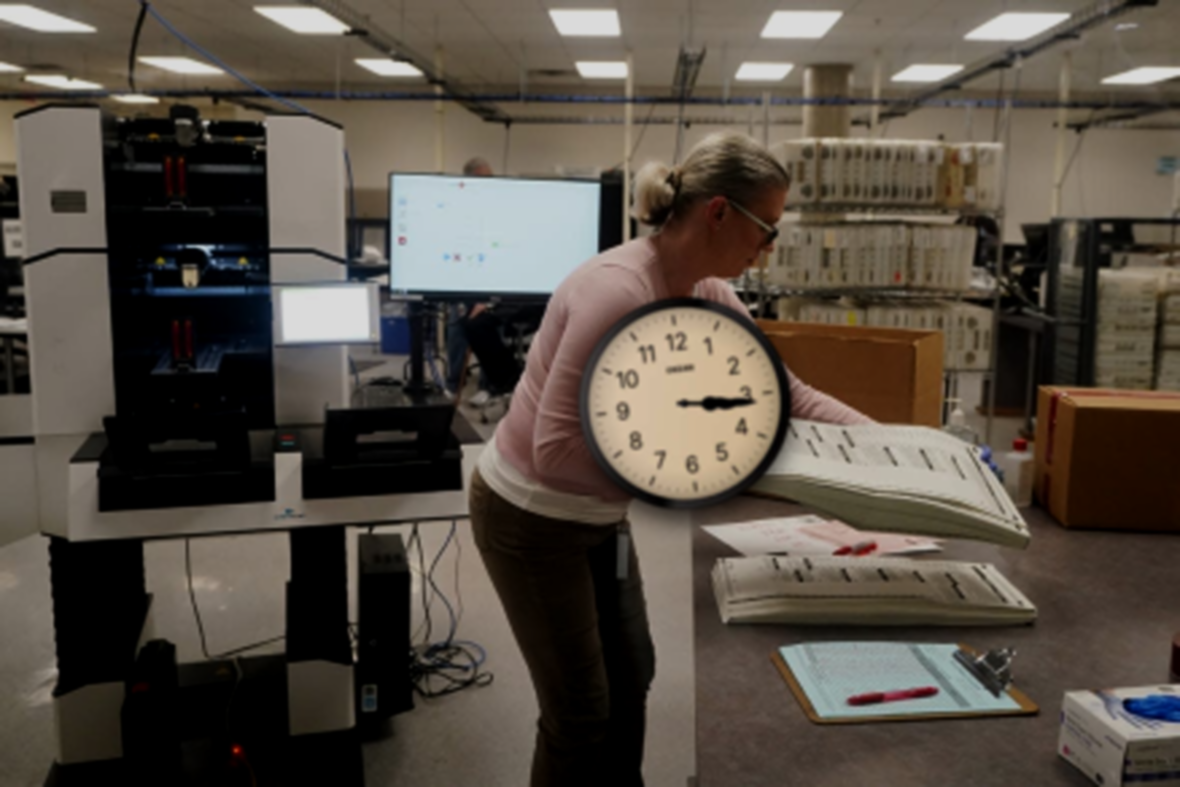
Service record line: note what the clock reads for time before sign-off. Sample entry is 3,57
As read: 3,16
